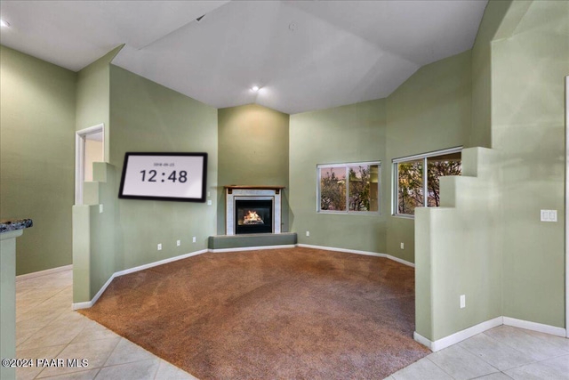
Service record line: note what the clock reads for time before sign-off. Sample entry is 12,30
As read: 12,48
